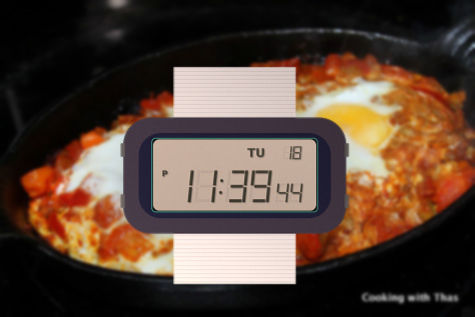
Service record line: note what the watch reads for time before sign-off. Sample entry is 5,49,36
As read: 11,39,44
